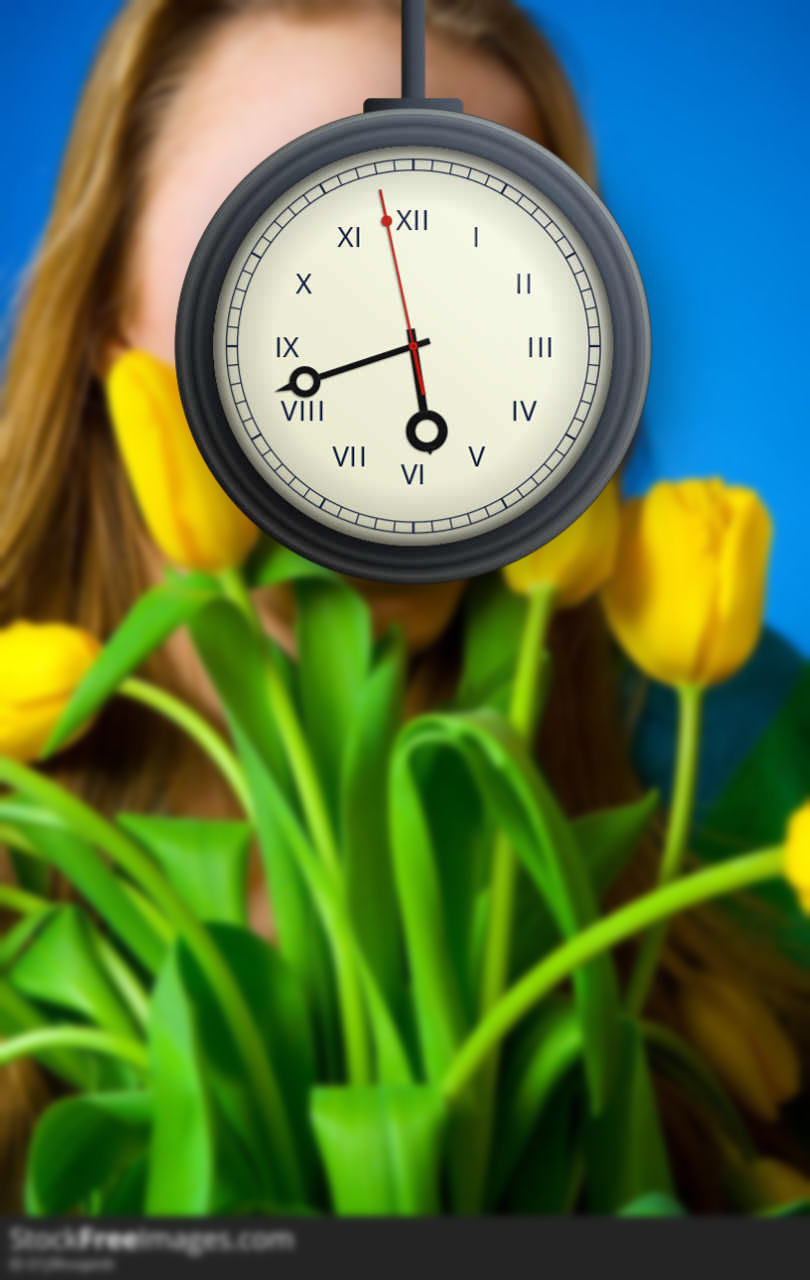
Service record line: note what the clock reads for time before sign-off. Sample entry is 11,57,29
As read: 5,41,58
